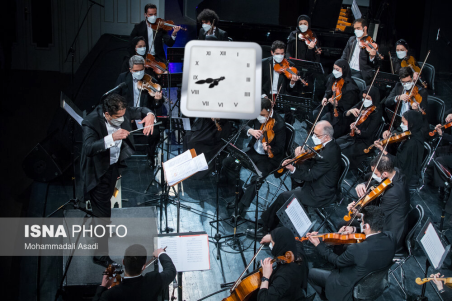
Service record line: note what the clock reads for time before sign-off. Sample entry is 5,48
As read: 7,43
